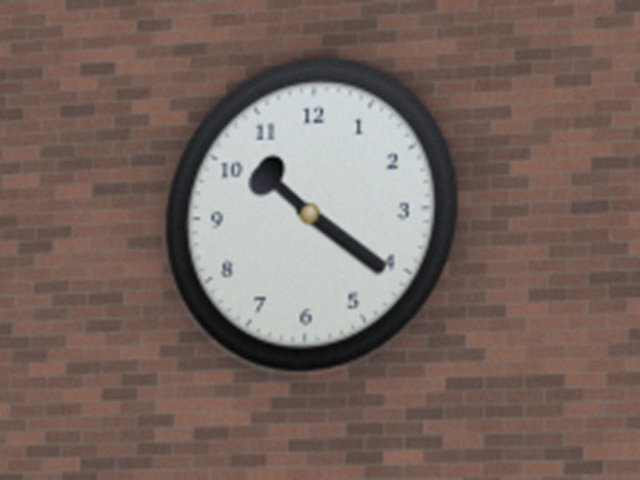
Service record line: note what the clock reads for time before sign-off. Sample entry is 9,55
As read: 10,21
